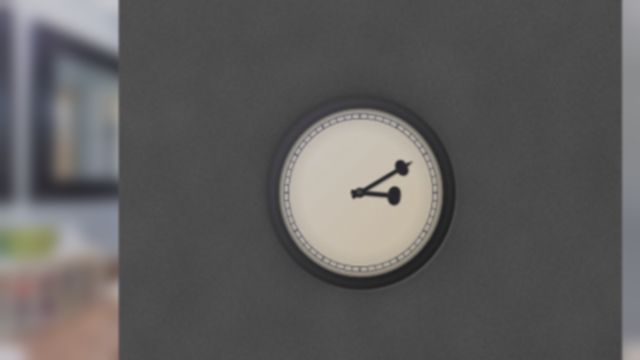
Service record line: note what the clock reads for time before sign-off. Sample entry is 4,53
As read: 3,10
